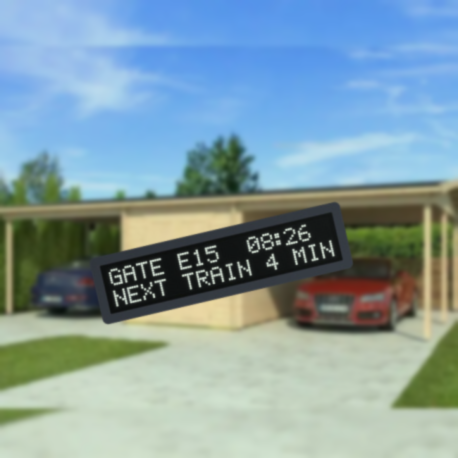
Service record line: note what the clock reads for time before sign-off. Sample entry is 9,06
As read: 8,26
